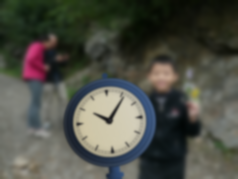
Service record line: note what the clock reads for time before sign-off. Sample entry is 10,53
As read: 10,06
